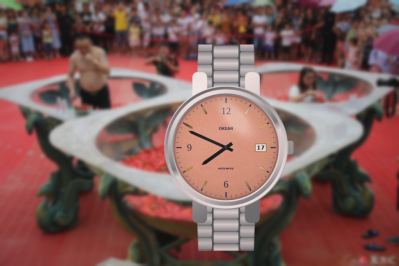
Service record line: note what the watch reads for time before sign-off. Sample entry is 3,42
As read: 7,49
